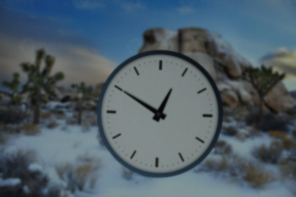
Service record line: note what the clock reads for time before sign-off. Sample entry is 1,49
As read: 12,50
